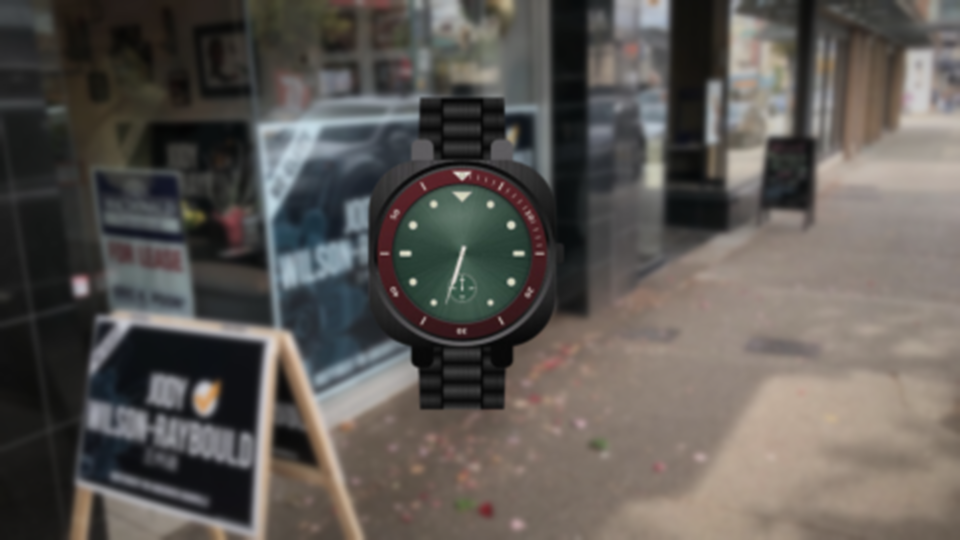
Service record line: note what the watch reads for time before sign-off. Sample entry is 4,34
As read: 6,33
